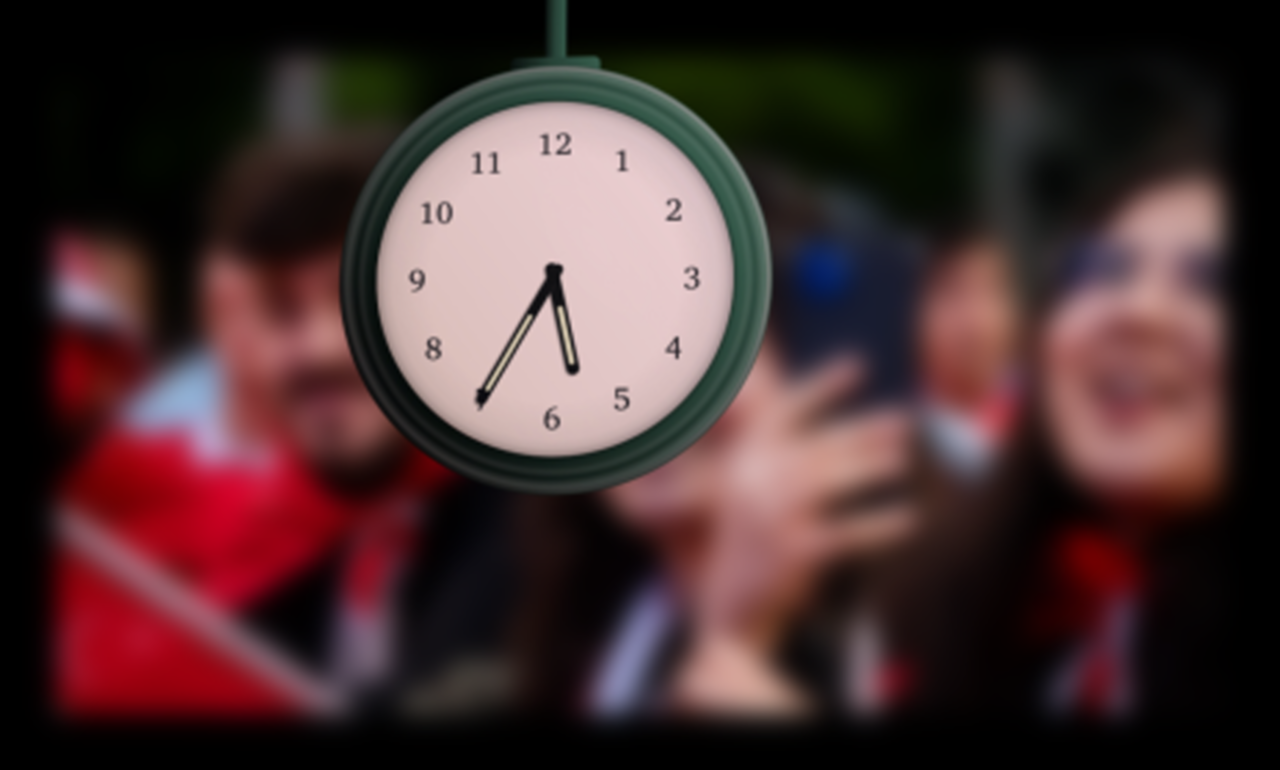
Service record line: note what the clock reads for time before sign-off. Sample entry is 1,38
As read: 5,35
